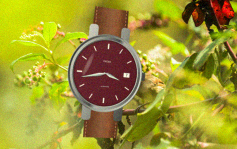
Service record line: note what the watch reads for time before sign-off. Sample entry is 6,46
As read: 3,43
